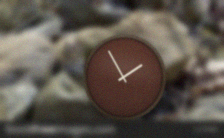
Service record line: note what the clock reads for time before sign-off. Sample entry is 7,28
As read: 1,55
